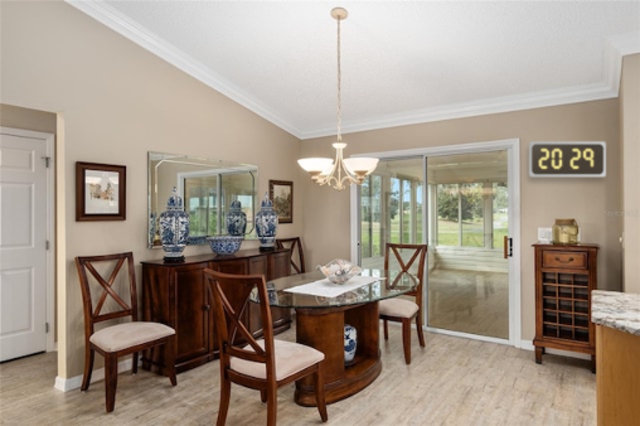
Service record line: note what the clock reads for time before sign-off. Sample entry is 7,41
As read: 20,29
